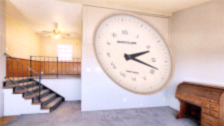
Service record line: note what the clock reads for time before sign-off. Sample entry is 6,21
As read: 2,18
